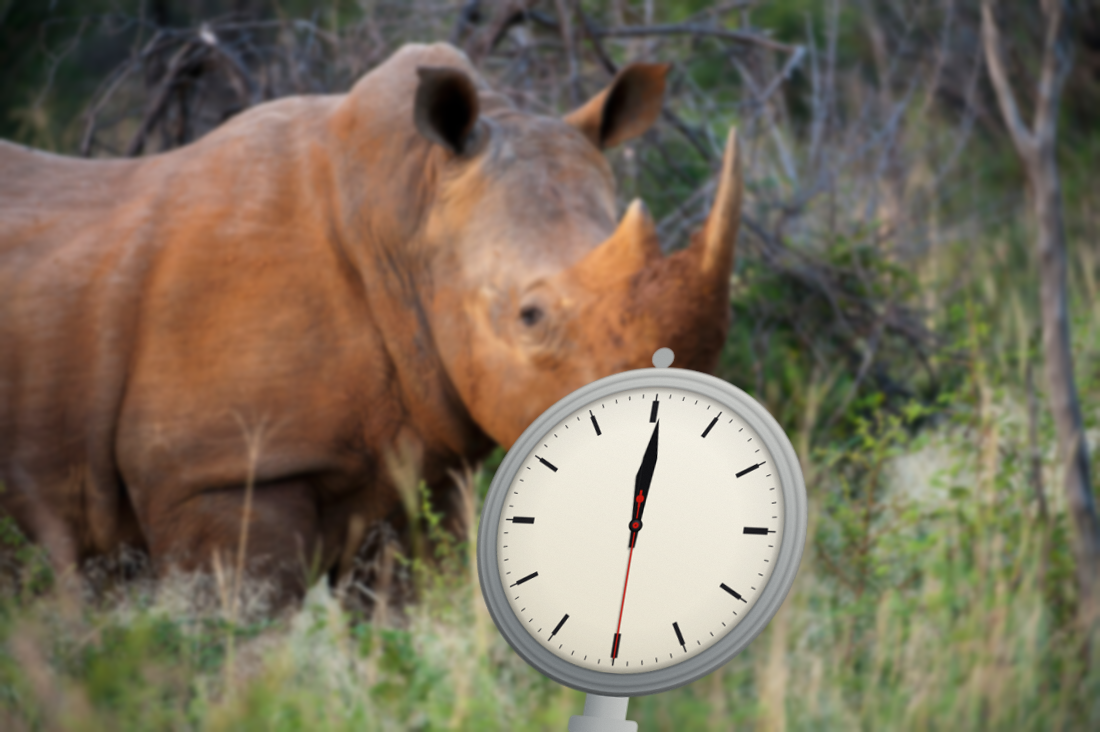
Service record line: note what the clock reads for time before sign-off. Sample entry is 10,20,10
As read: 12,00,30
